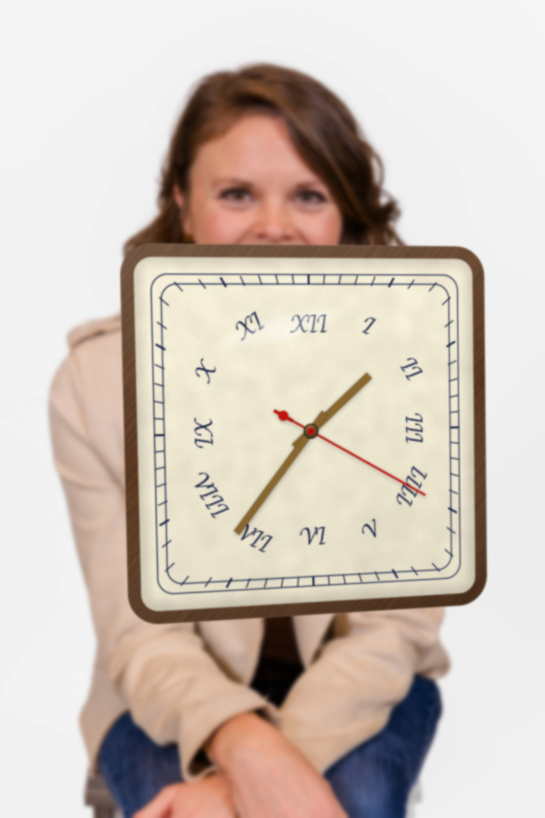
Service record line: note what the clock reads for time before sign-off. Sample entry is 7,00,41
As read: 1,36,20
